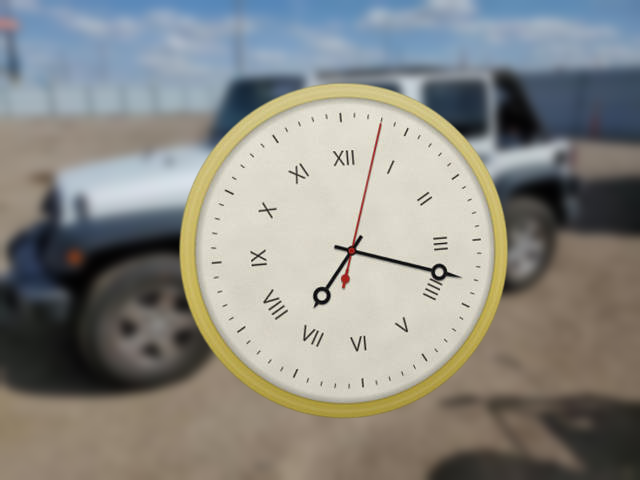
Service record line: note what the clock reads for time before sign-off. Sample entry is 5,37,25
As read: 7,18,03
